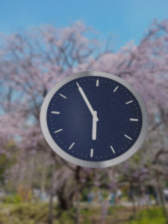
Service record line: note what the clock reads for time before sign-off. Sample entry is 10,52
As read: 5,55
